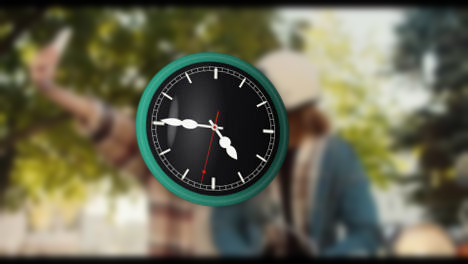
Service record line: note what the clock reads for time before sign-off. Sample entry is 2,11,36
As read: 4,45,32
